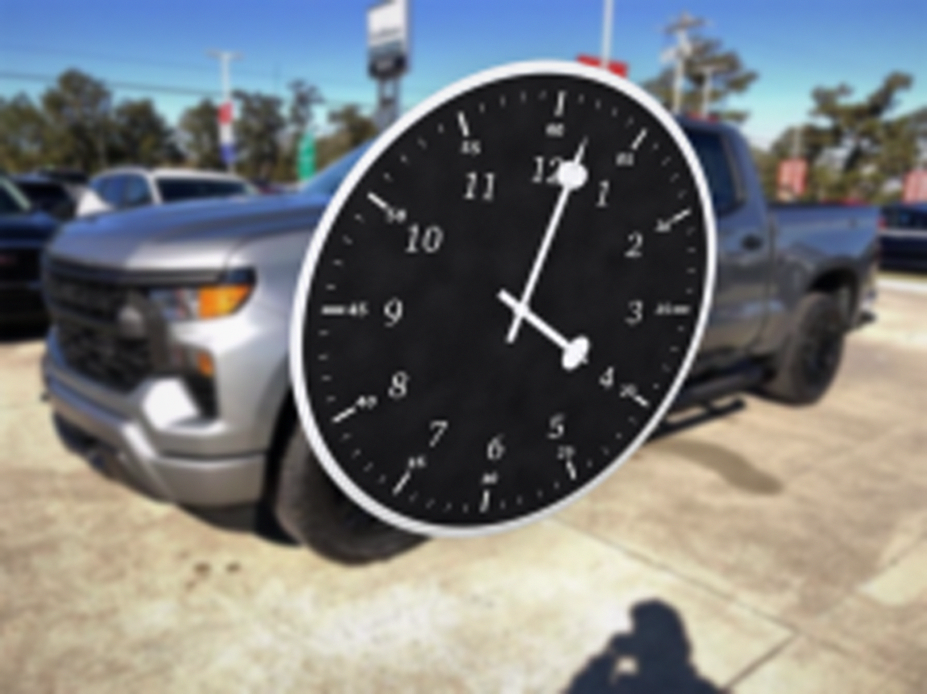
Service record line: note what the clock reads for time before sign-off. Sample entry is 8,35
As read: 4,02
